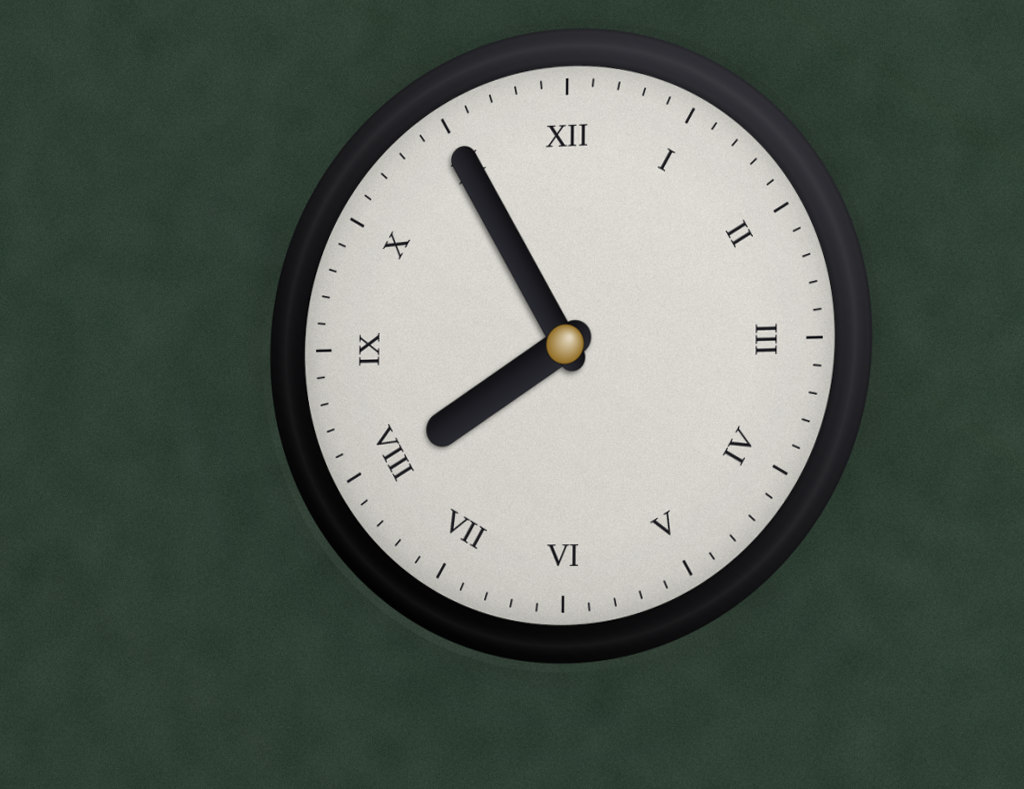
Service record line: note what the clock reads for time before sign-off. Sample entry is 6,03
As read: 7,55
